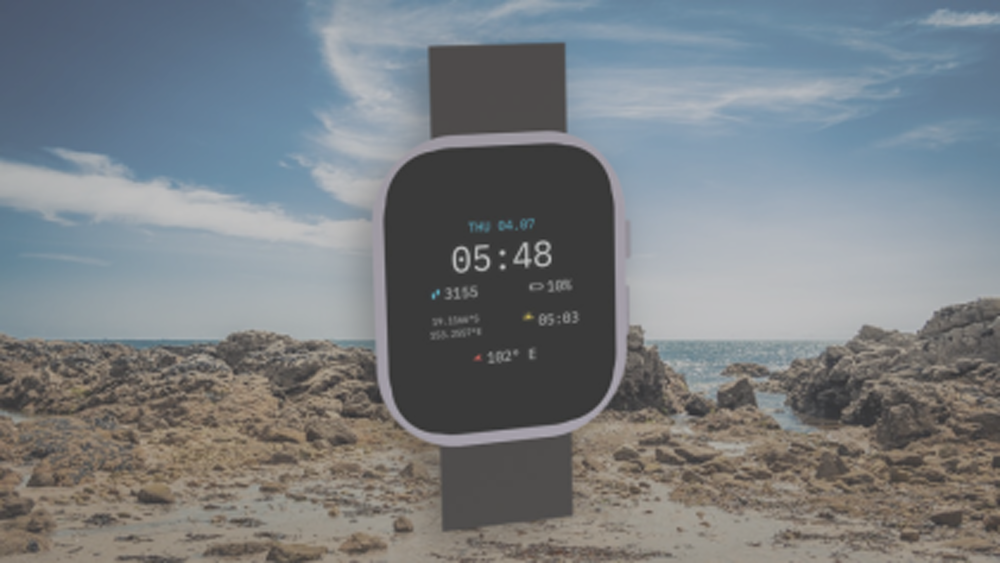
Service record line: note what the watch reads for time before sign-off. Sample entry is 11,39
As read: 5,48
